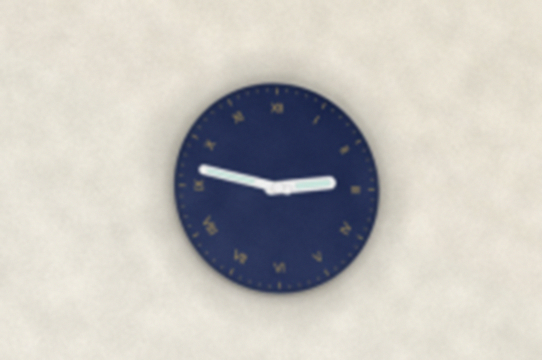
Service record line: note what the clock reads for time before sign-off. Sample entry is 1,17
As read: 2,47
